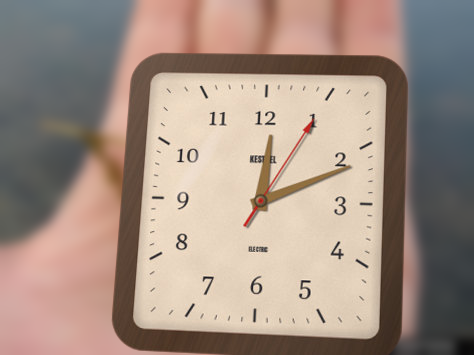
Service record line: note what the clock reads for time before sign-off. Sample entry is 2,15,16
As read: 12,11,05
